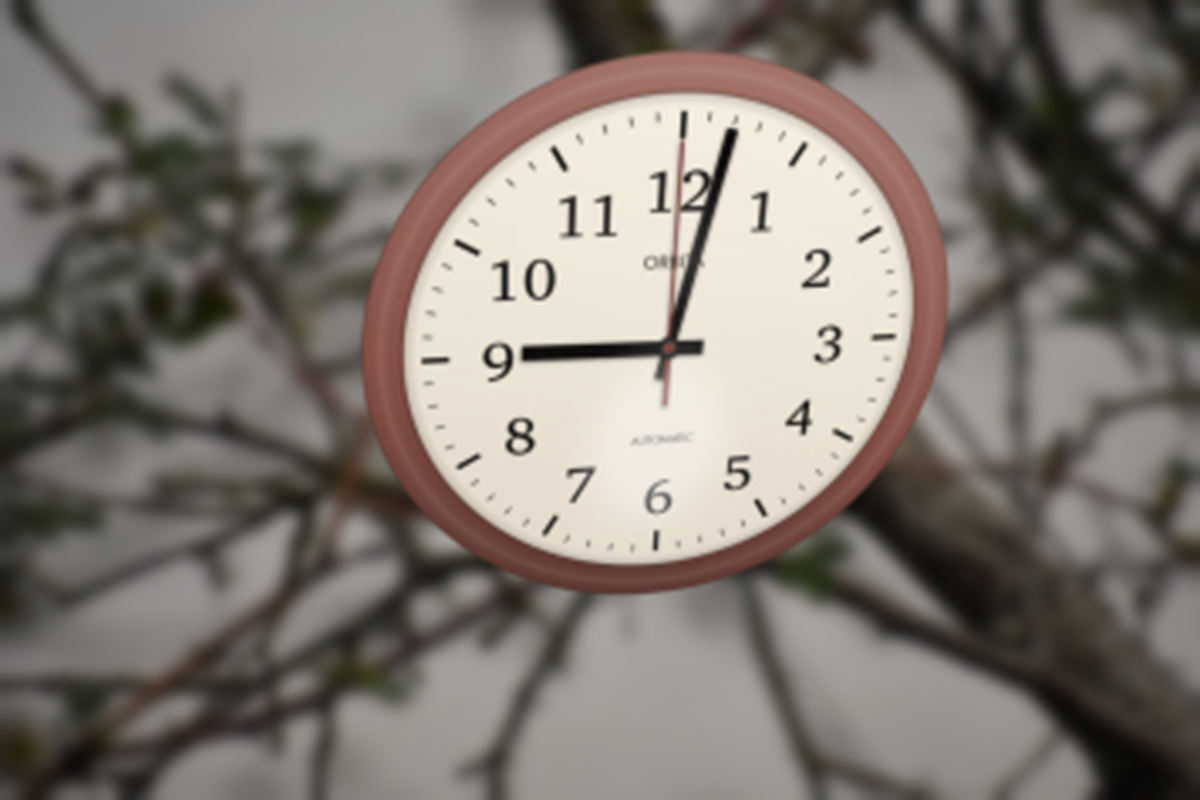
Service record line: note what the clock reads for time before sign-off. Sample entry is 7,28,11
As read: 9,02,00
